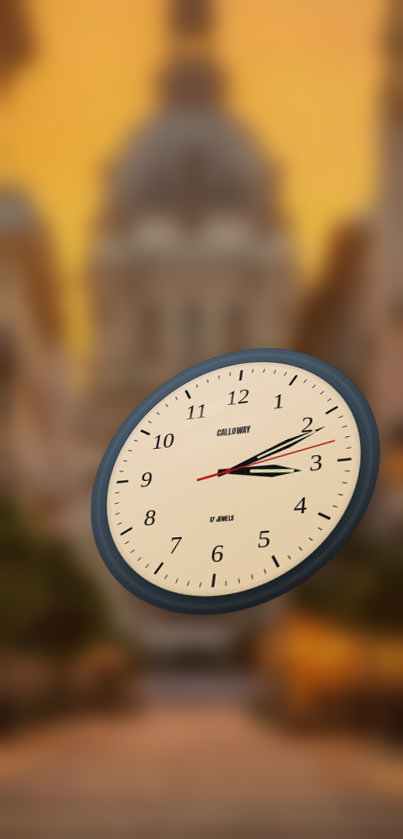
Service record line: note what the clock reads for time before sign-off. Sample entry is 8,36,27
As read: 3,11,13
